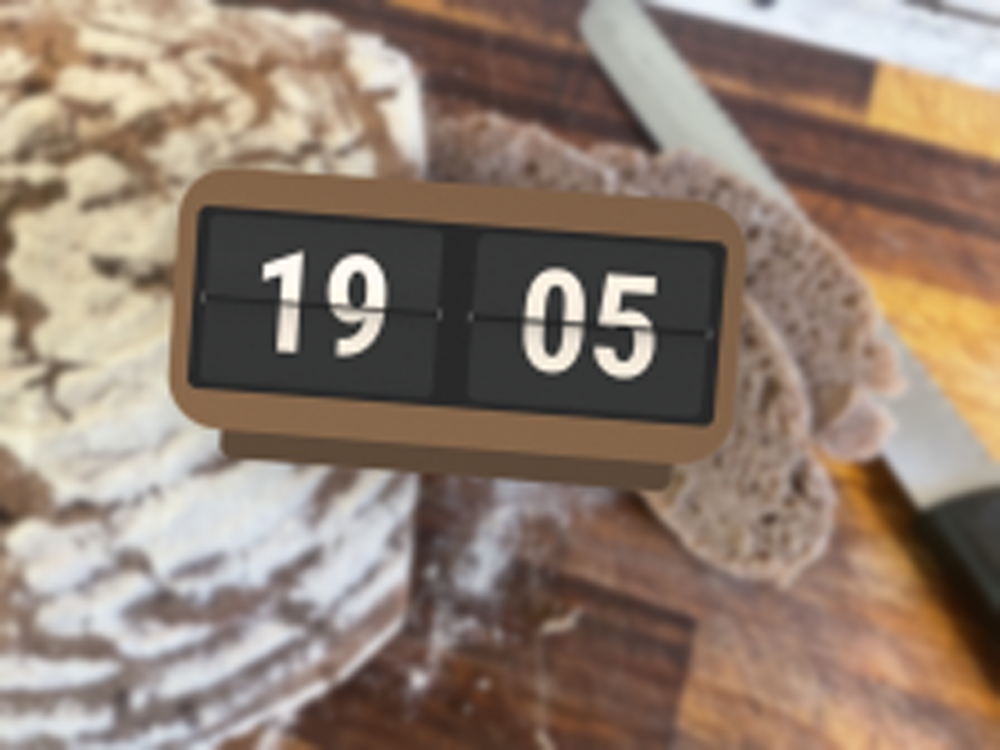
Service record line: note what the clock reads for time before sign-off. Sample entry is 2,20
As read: 19,05
